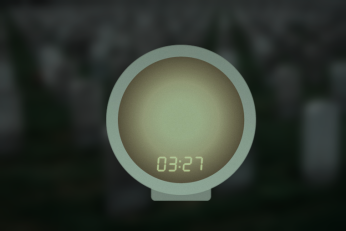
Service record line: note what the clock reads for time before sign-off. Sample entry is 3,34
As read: 3,27
